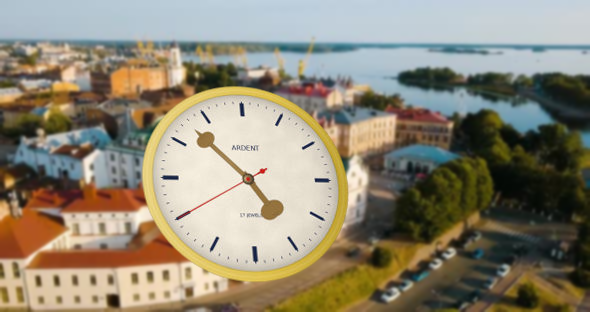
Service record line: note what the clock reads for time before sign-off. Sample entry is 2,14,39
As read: 4,52,40
